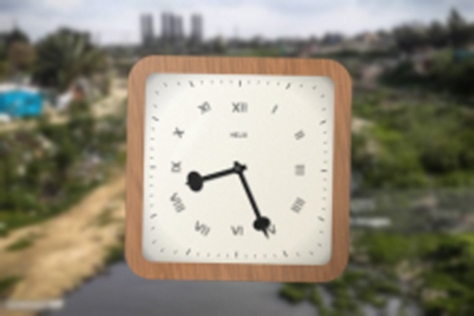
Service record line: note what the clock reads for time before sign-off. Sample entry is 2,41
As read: 8,26
